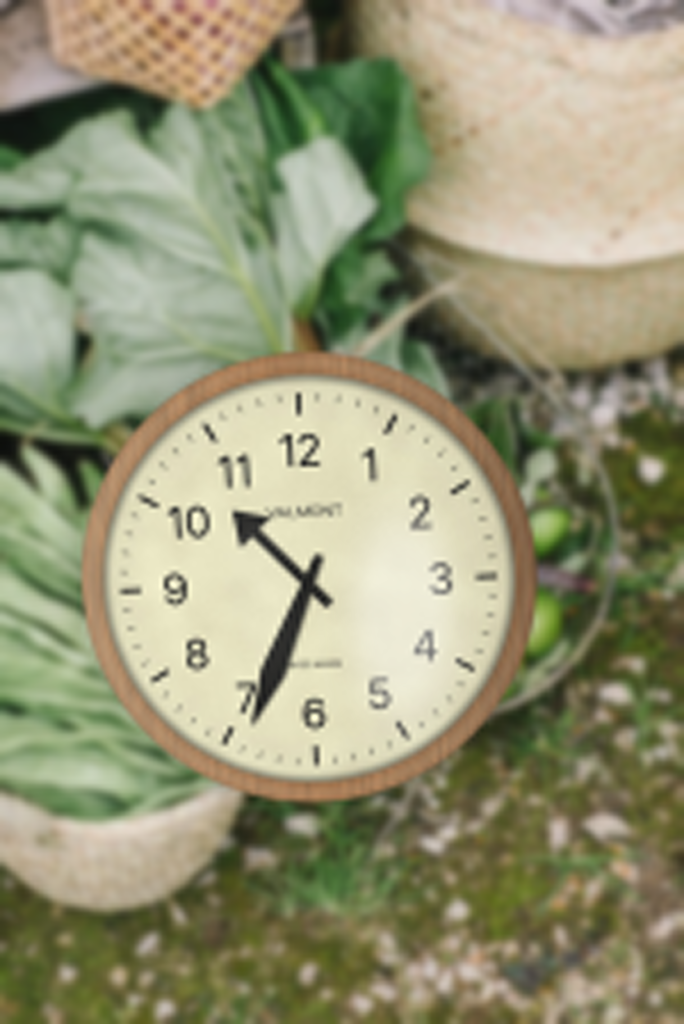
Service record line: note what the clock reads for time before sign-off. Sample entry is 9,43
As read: 10,34
